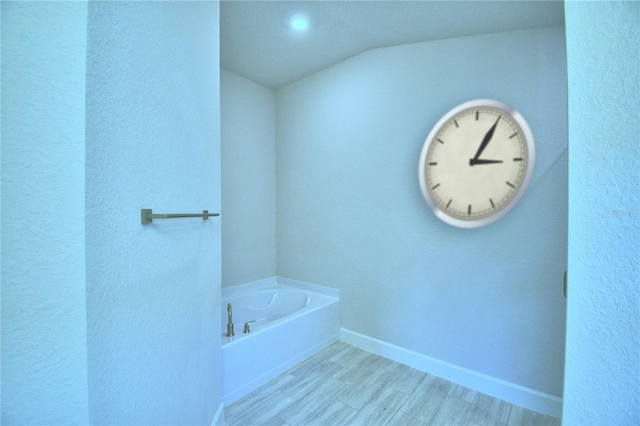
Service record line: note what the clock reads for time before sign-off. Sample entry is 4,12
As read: 3,05
